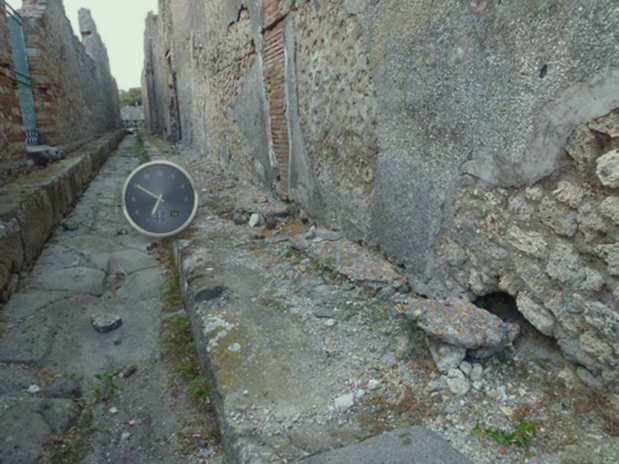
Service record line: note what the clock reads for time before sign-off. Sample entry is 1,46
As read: 6,50
